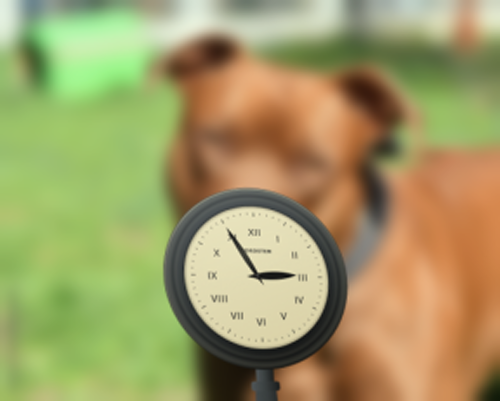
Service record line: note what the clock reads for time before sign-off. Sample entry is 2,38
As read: 2,55
